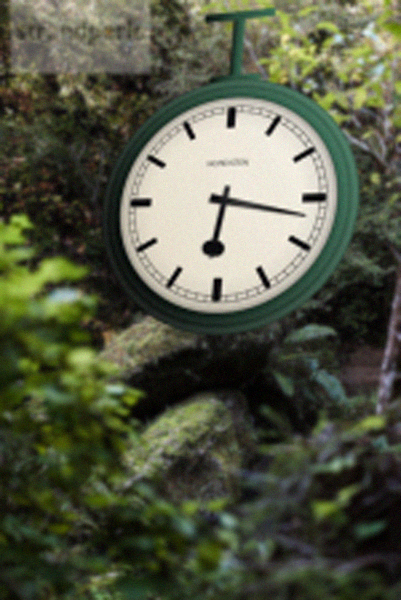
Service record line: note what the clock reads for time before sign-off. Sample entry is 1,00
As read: 6,17
